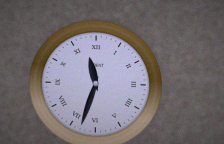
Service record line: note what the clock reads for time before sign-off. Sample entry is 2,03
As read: 11,33
